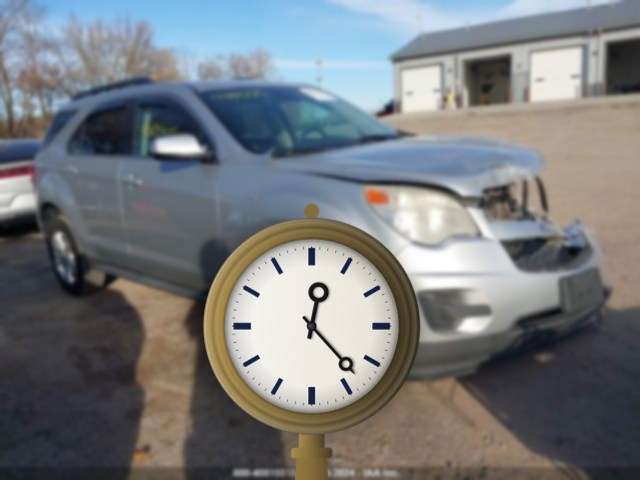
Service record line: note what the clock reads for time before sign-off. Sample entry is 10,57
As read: 12,23
